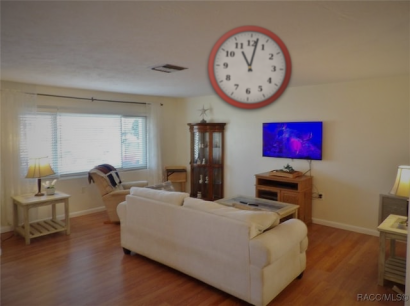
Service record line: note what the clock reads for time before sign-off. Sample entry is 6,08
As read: 11,02
